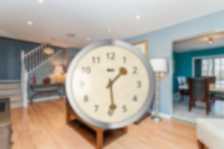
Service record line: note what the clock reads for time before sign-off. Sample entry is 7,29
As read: 1,29
